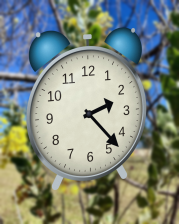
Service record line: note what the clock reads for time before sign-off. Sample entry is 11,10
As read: 2,23
